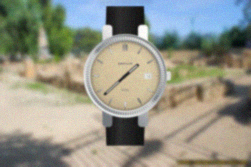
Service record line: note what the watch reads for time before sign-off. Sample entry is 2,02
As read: 1,38
